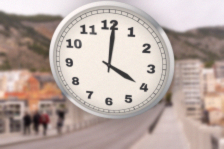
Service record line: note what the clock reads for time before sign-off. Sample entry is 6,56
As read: 4,01
